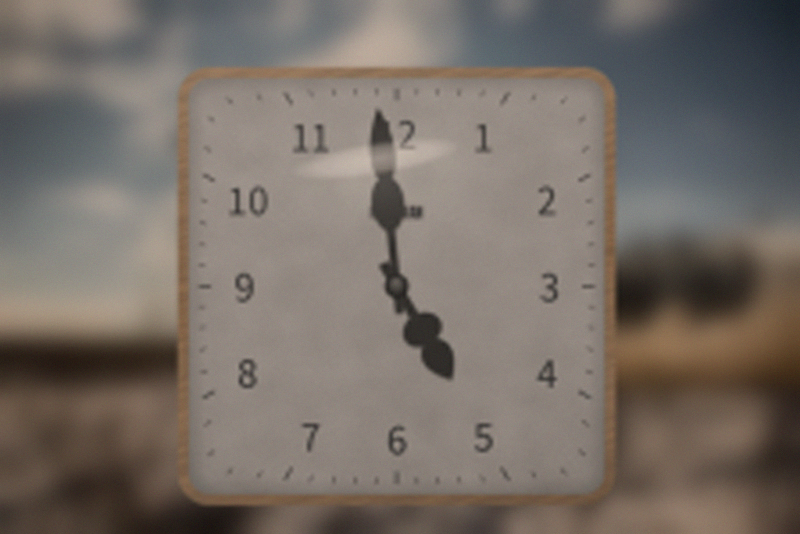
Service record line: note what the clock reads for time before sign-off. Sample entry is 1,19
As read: 4,59
